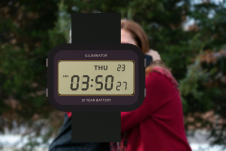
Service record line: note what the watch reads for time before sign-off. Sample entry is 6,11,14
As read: 3,50,27
